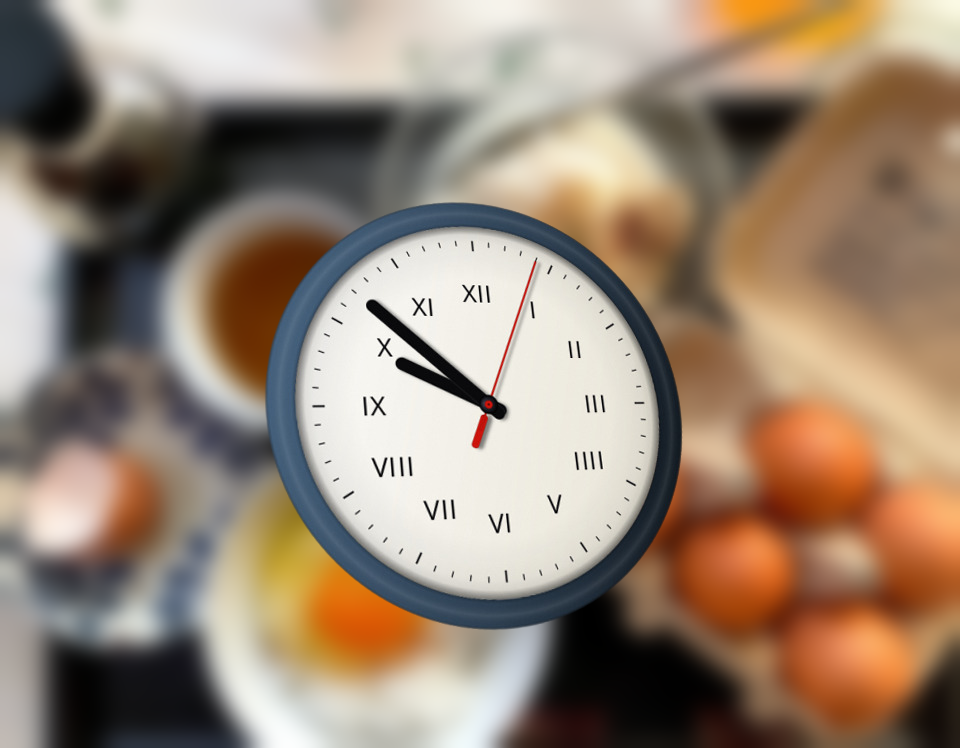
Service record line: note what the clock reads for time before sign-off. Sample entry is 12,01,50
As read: 9,52,04
